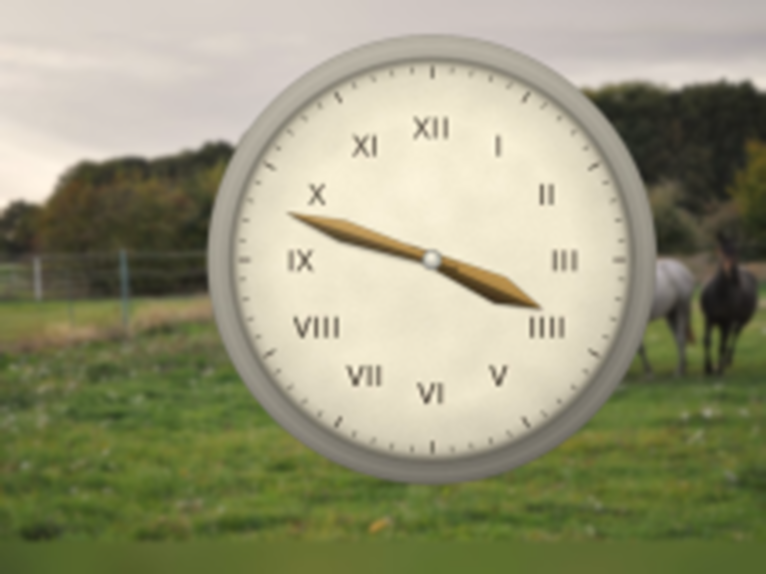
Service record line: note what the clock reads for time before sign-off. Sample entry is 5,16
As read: 3,48
